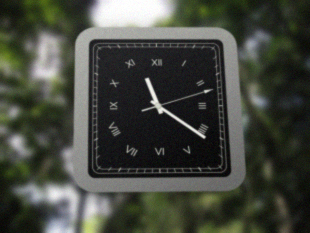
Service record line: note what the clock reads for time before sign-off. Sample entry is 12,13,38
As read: 11,21,12
